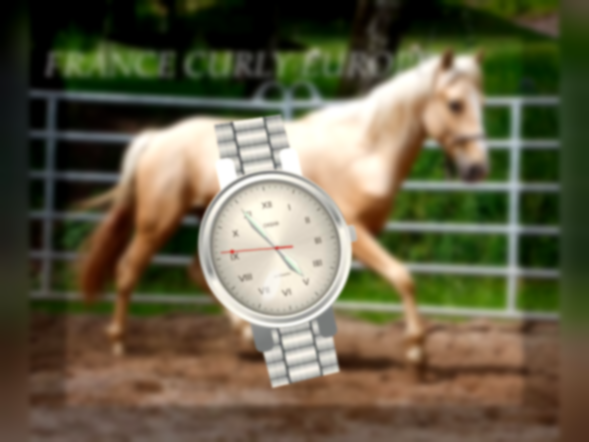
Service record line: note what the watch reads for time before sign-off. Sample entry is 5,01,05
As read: 4,54,46
